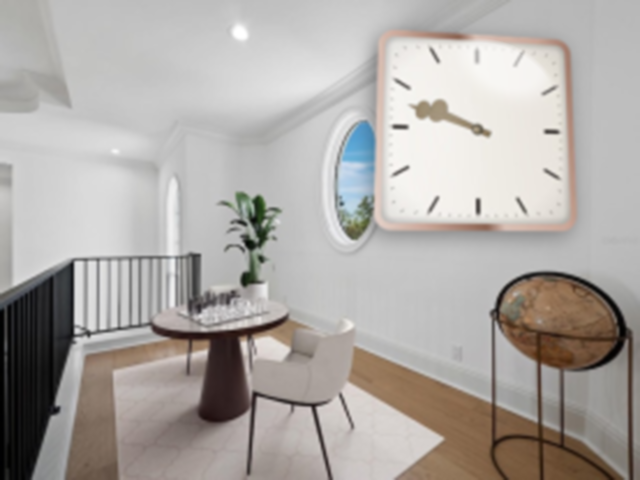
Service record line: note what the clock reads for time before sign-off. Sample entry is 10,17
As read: 9,48
